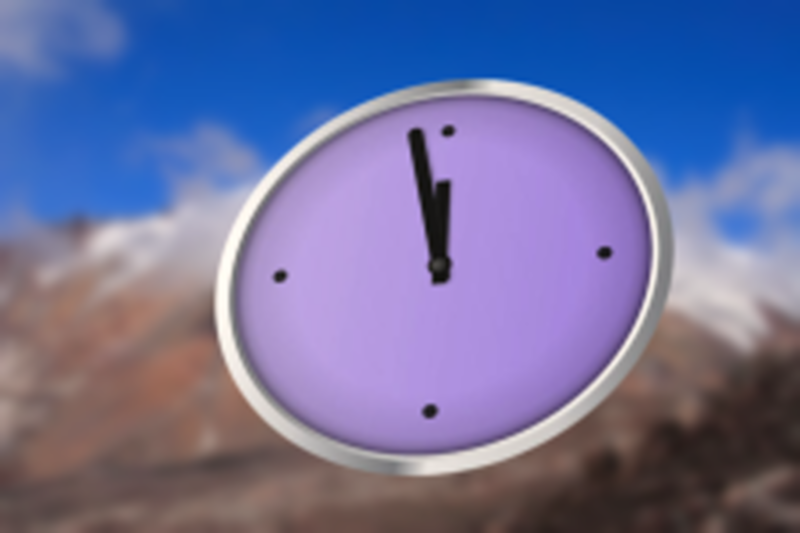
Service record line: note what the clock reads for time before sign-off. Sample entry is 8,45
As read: 11,58
